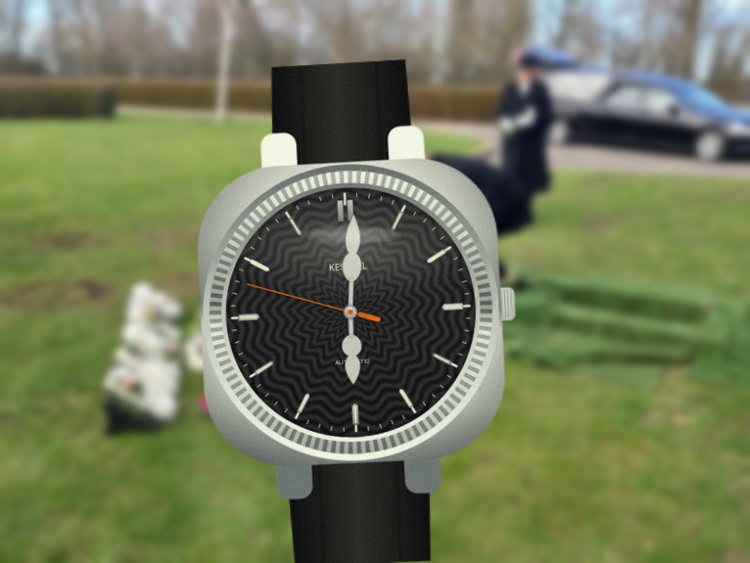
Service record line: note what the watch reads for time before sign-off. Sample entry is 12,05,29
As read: 6,00,48
